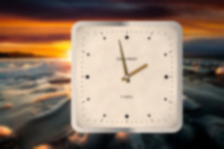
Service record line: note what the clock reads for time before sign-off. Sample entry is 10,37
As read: 1,58
